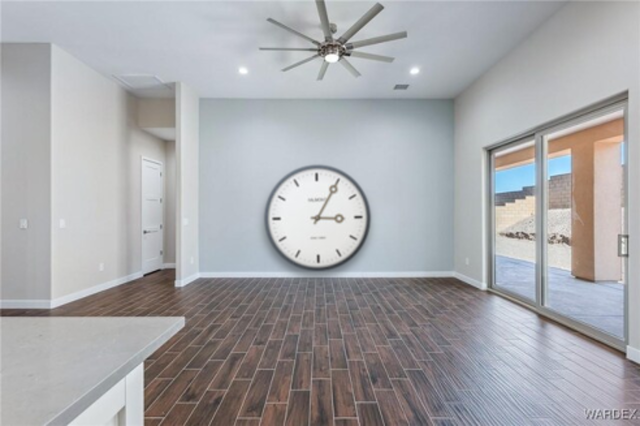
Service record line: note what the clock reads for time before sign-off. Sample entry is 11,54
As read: 3,05
